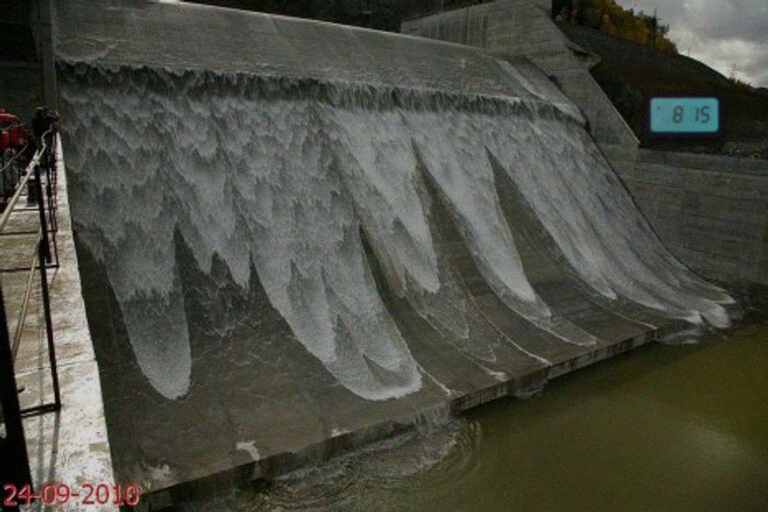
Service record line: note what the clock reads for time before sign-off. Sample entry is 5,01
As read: 8,15
